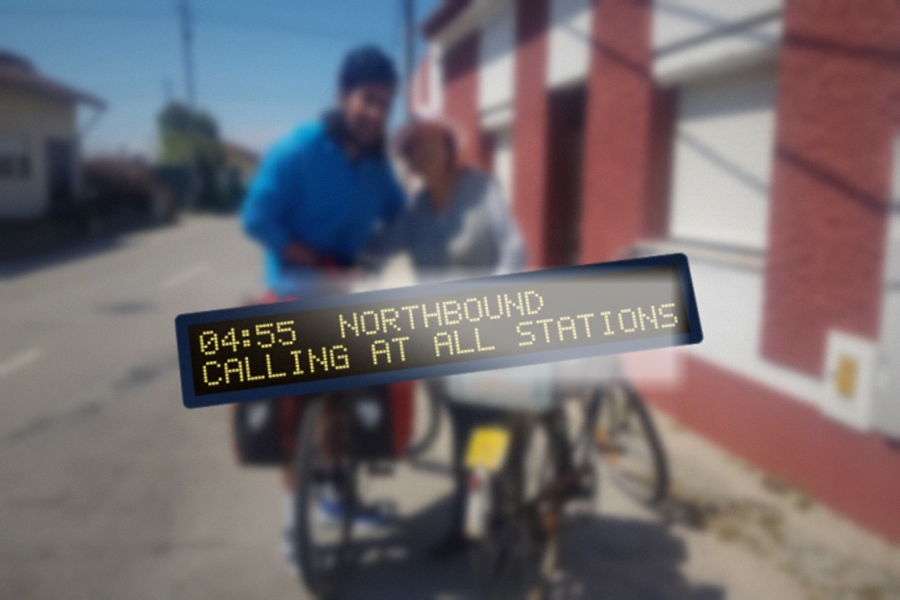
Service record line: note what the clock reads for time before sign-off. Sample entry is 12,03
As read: 4,55
